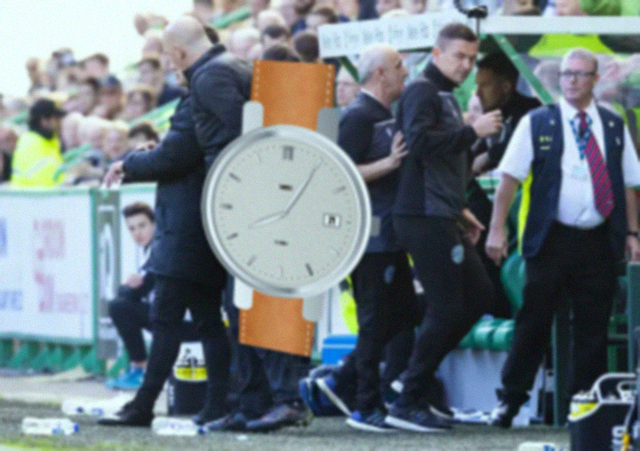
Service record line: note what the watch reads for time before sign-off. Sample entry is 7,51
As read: 8,05
